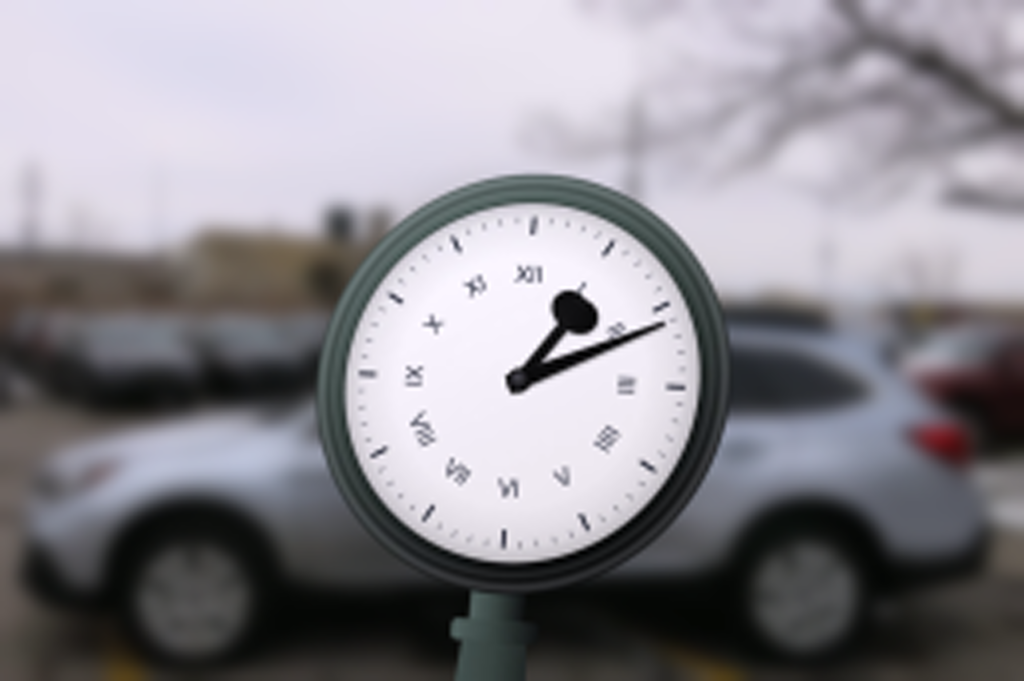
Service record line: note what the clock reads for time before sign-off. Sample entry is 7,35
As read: 1,11
